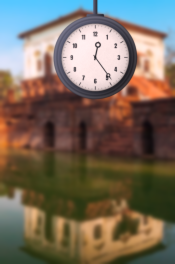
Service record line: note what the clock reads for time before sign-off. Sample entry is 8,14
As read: 12,24
